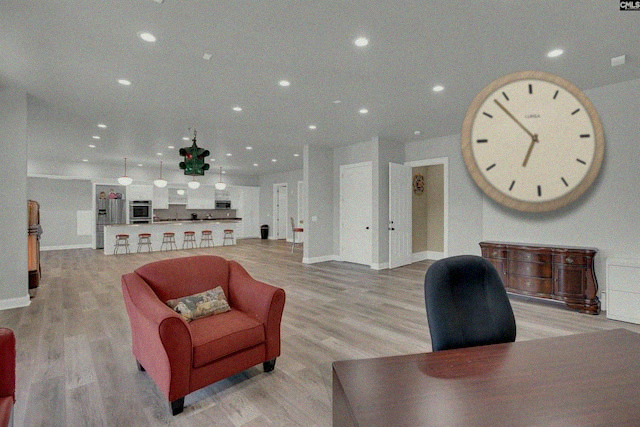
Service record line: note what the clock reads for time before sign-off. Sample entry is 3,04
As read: 6,53
